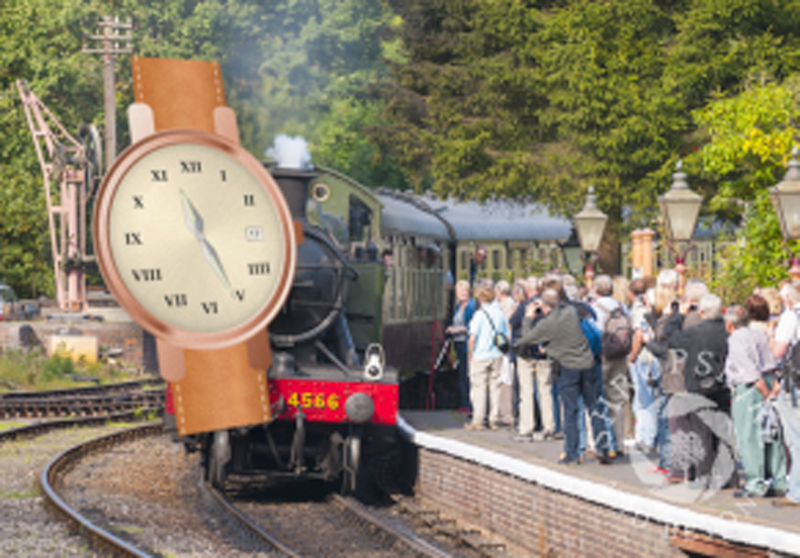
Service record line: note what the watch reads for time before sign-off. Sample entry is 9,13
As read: 11,26
